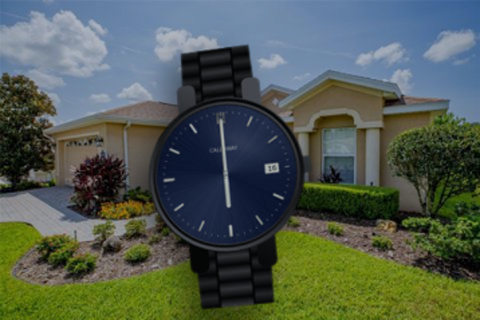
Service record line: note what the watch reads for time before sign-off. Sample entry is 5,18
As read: 6,00
